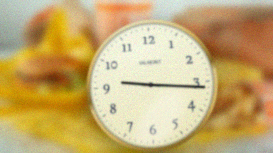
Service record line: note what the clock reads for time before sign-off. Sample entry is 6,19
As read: 9,16
